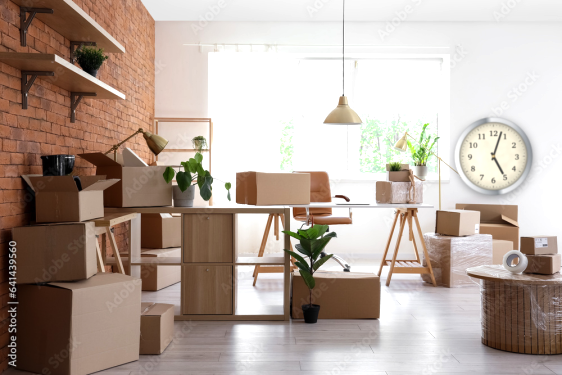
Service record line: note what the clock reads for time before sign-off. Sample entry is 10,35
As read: 5,03
